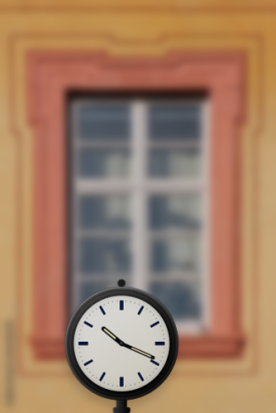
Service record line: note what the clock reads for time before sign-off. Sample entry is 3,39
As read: 10,19
